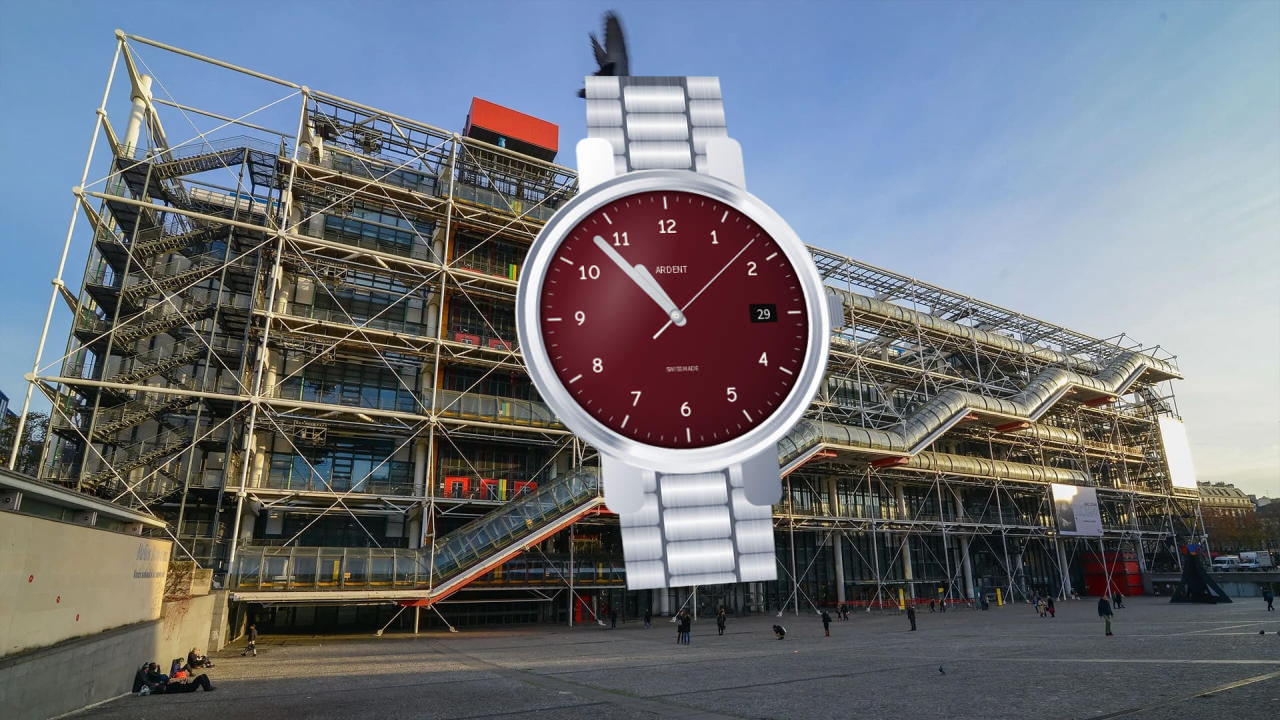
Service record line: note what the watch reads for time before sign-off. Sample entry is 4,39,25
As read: 10,53,08
